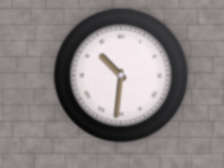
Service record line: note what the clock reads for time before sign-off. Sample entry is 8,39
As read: 10,31
